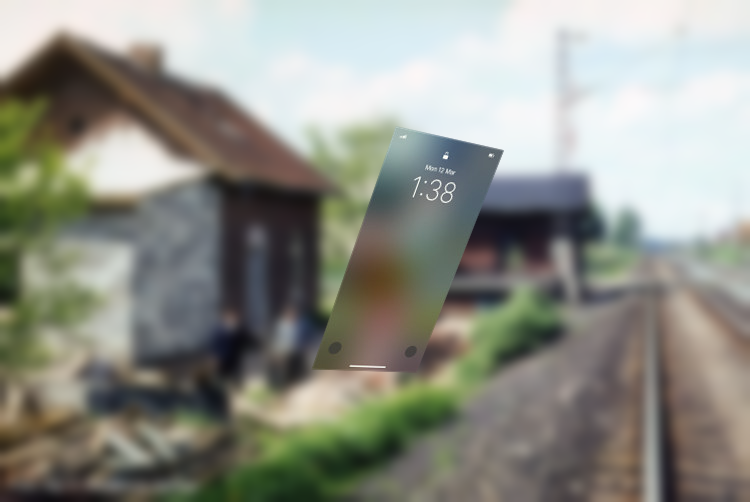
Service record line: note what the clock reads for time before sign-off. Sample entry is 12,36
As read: 1,38
